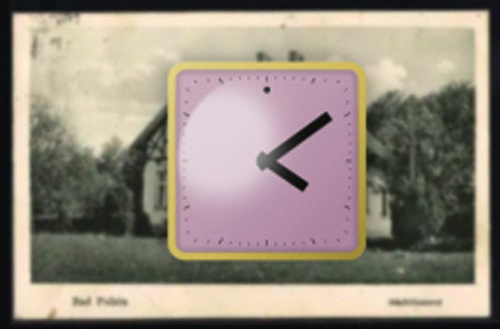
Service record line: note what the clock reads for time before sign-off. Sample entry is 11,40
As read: 4,09
